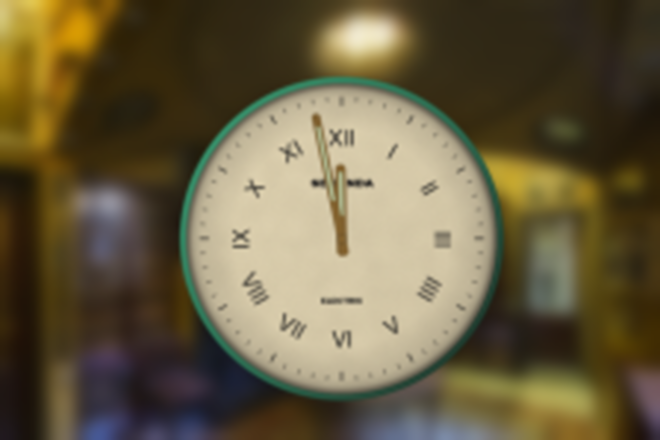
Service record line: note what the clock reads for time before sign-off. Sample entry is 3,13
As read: 11,58
